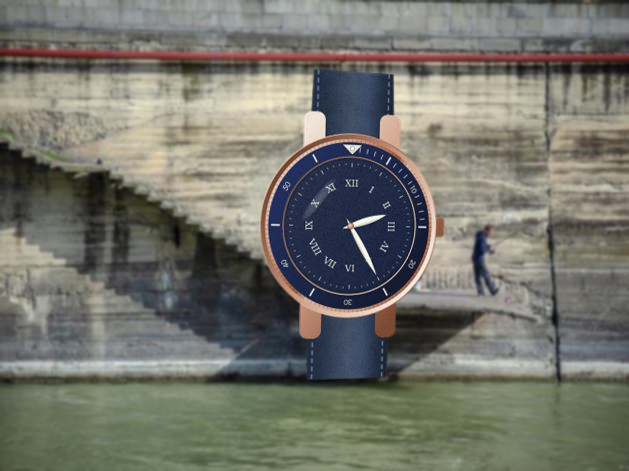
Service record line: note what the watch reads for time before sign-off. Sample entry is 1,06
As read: 2,25
